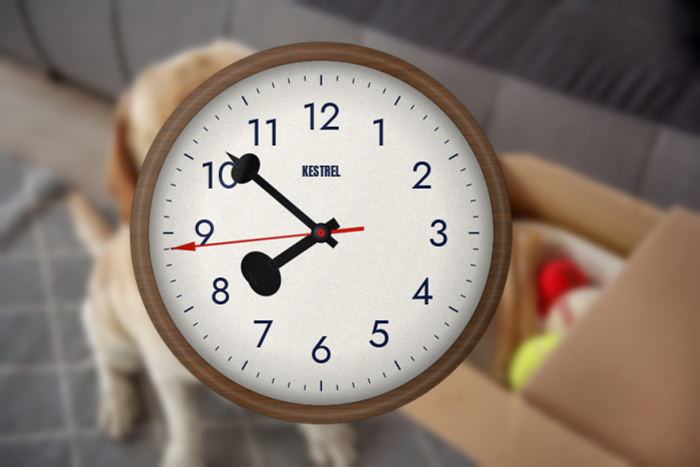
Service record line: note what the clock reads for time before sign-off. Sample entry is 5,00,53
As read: 7,51,44
